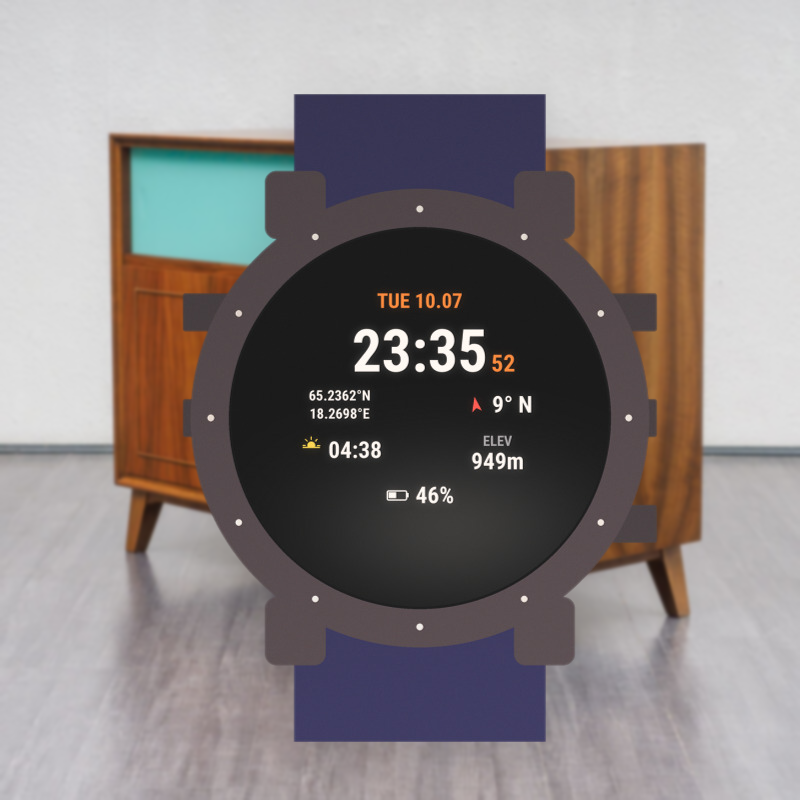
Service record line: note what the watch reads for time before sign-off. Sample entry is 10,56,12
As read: 23,35,52
